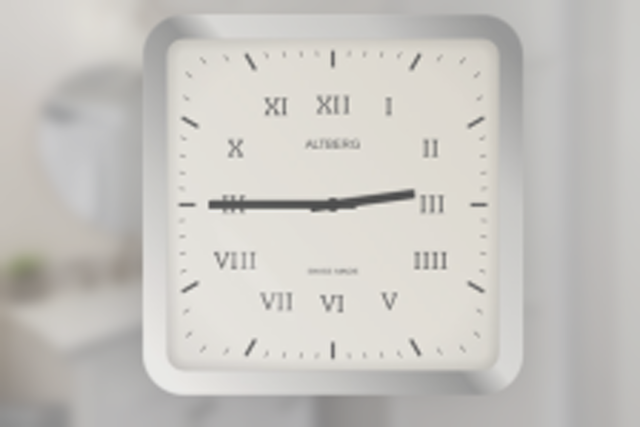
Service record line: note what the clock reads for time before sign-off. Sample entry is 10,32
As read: 2,45
